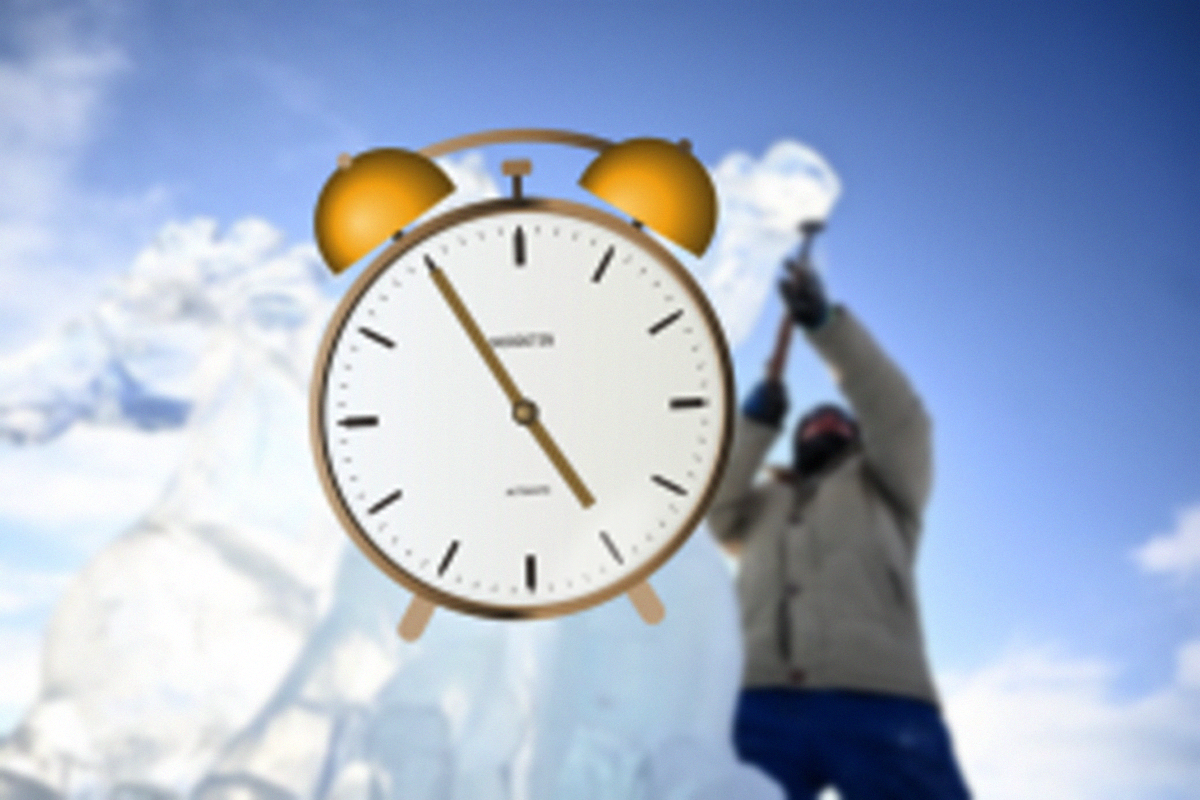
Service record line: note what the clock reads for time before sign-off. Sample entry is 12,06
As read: 4,55
